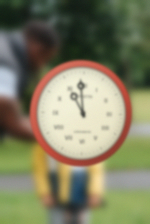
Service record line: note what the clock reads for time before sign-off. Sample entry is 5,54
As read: 10,59
